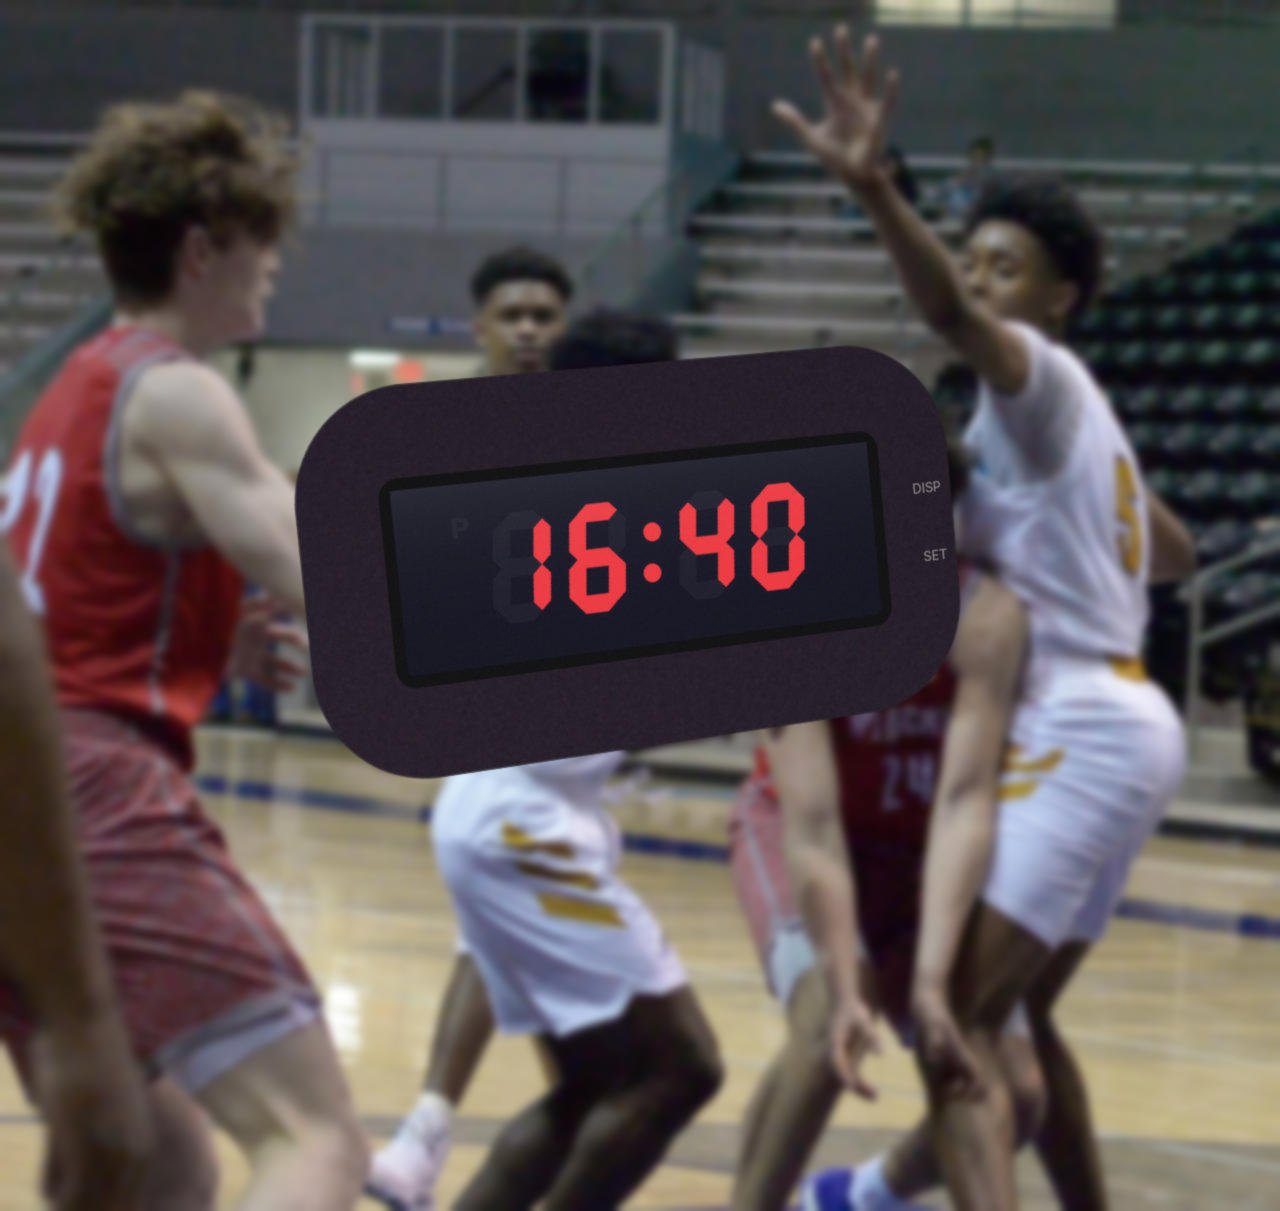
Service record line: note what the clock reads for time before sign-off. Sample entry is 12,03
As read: 16,40
